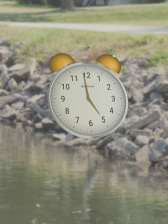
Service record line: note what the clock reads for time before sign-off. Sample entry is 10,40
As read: 4,59
